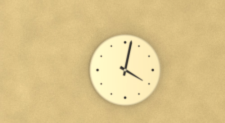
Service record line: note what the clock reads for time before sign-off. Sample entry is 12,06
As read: 4,02
